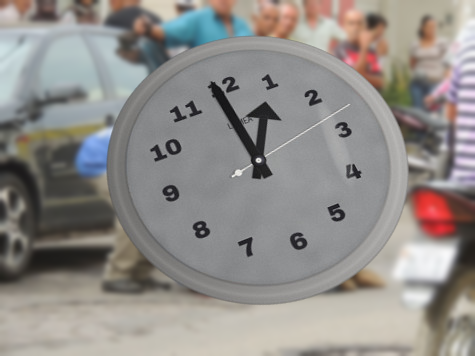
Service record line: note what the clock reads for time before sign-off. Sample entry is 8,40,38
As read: 12,59,13
